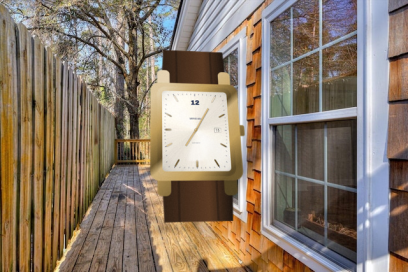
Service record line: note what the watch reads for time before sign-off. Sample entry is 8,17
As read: 7,05
